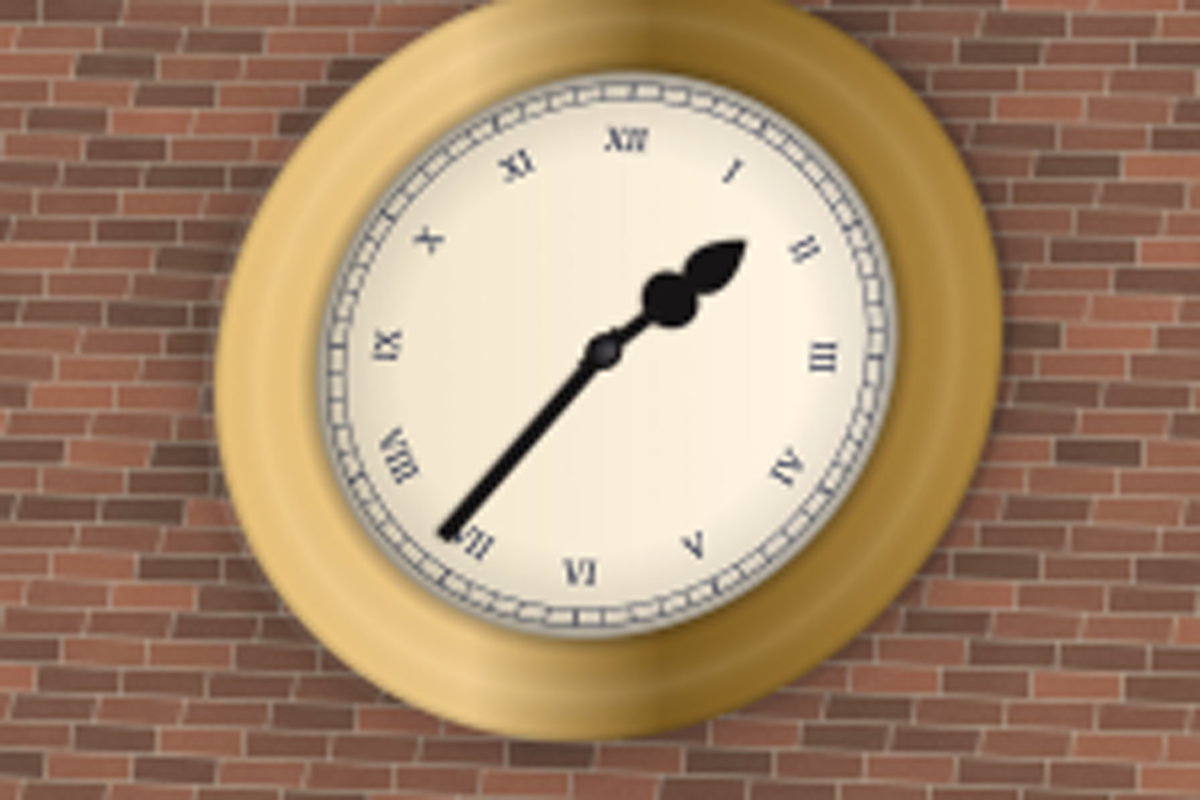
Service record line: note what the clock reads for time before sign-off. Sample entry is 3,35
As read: 1,36
